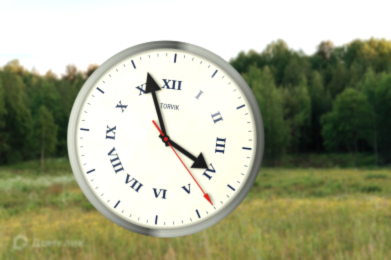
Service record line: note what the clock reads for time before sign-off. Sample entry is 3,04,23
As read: 3,56,23
